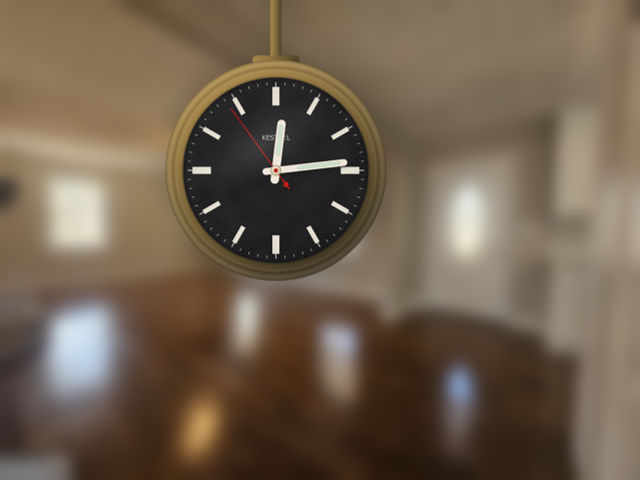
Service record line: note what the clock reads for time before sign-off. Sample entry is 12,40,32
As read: 12,13,54
